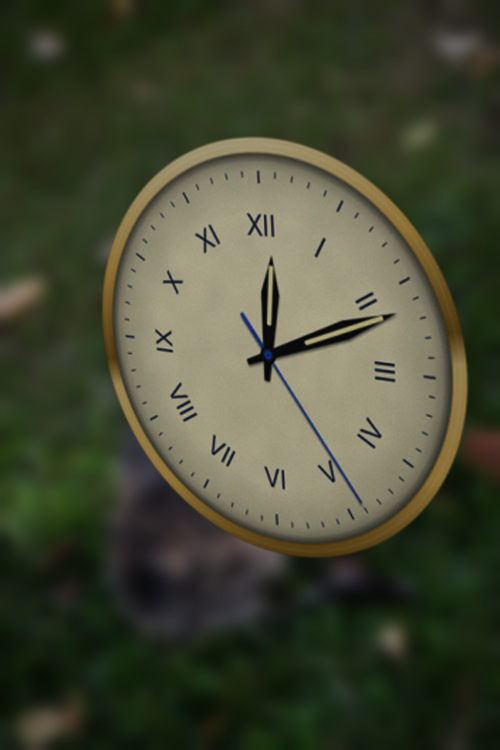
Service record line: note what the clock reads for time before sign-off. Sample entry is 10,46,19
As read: 12,11,24
